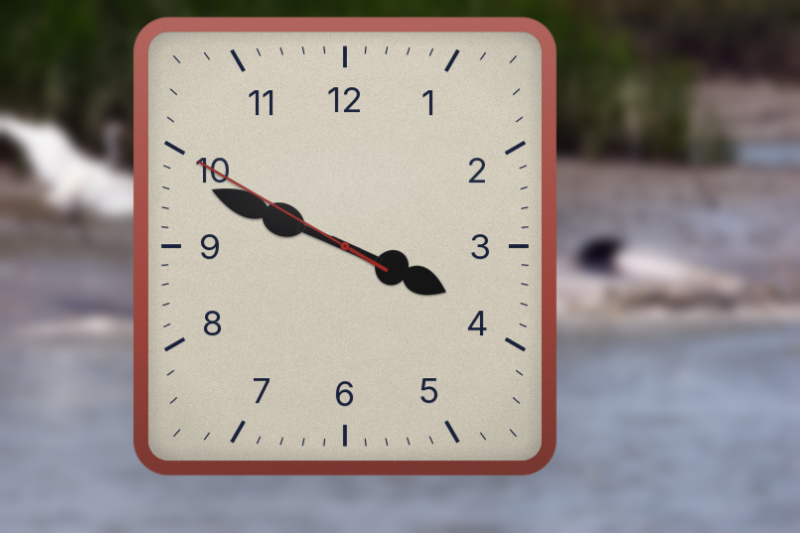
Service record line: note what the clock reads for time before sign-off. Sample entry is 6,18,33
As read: 3,48,50
